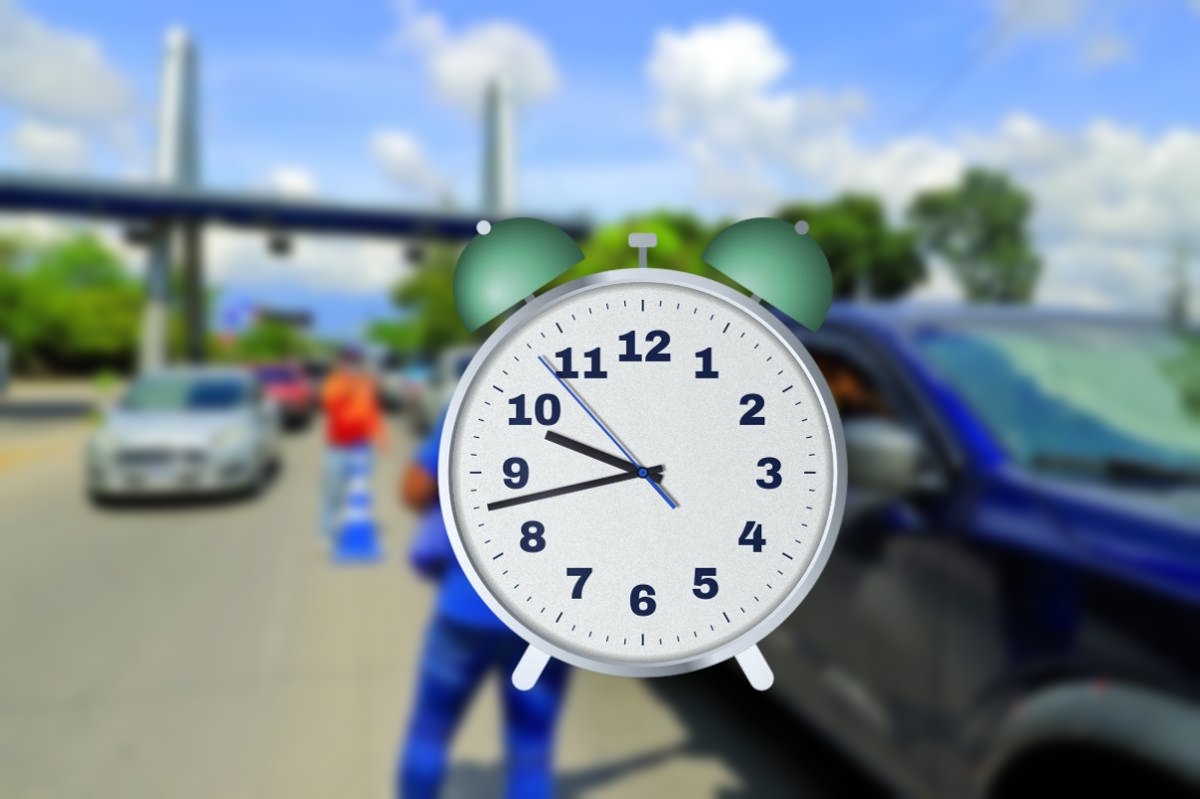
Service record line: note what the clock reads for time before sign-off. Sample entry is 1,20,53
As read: 9,42,53
